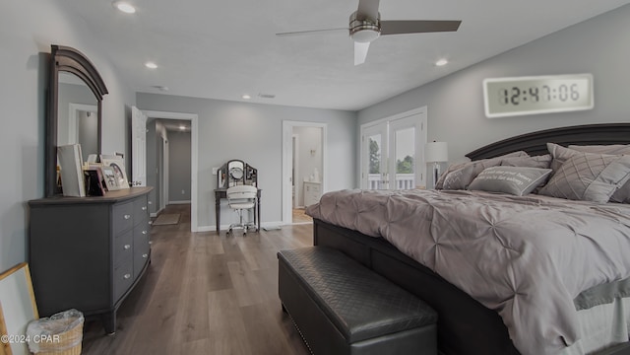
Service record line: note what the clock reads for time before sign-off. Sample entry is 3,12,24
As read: 12,47,06
